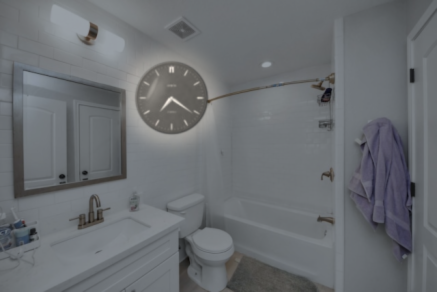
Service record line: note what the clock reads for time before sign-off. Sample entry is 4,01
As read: 7,21
